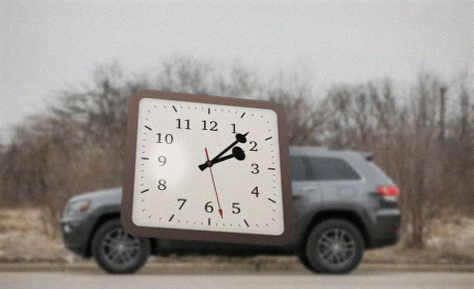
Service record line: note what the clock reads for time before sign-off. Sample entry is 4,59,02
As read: 2,07,28
